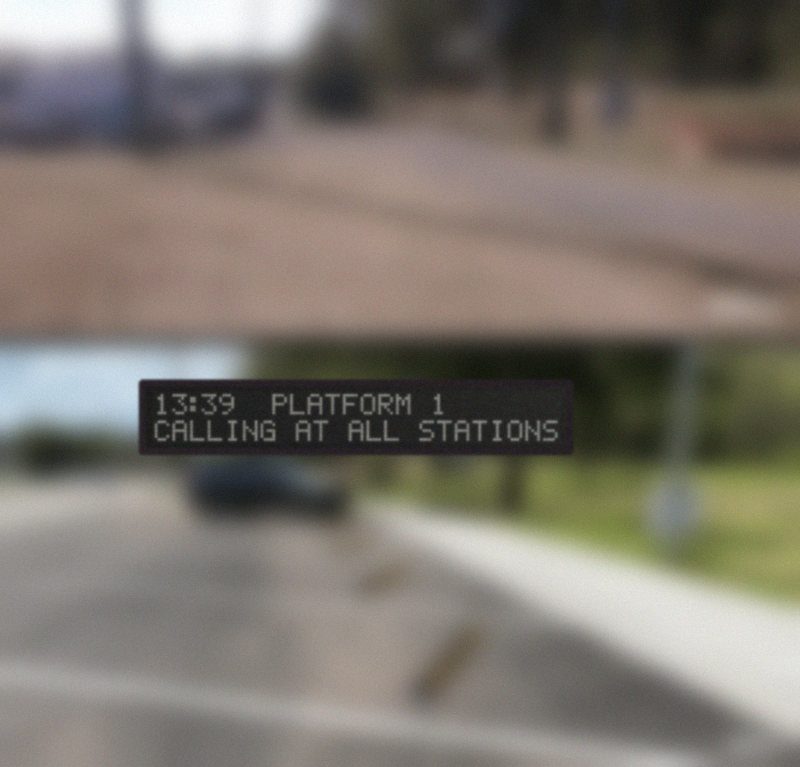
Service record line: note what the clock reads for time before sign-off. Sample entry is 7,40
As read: 13,39
